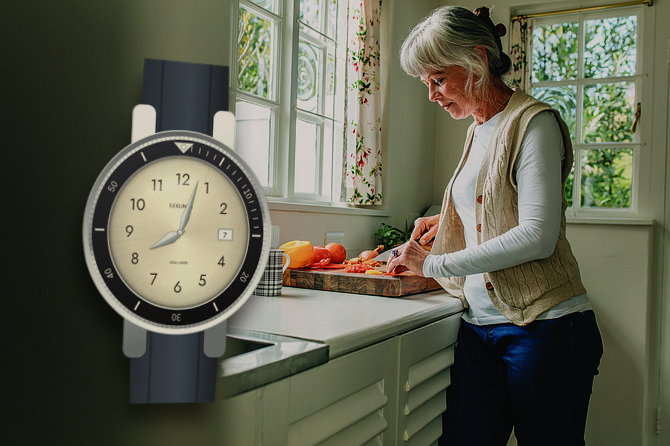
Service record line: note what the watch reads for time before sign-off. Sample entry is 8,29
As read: 8,03
